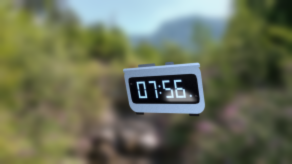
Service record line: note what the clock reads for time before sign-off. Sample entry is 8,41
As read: 7,56
